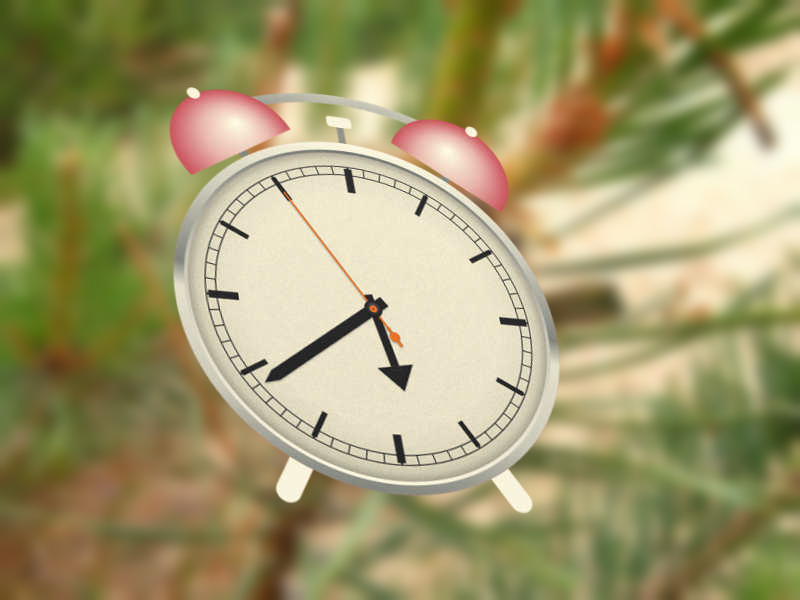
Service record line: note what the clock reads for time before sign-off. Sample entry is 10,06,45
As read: 5,38,55
